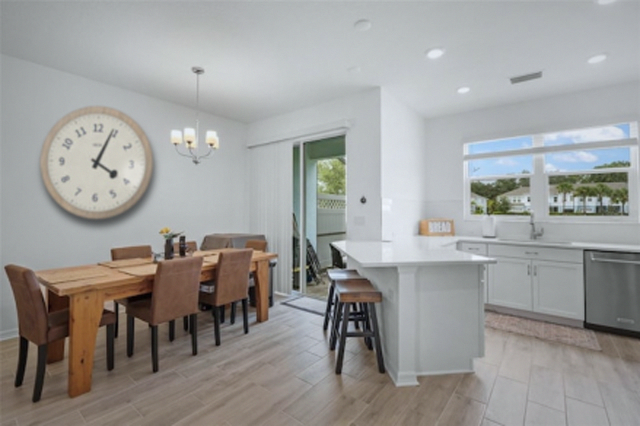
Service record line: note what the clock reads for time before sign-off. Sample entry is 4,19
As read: 4,04
